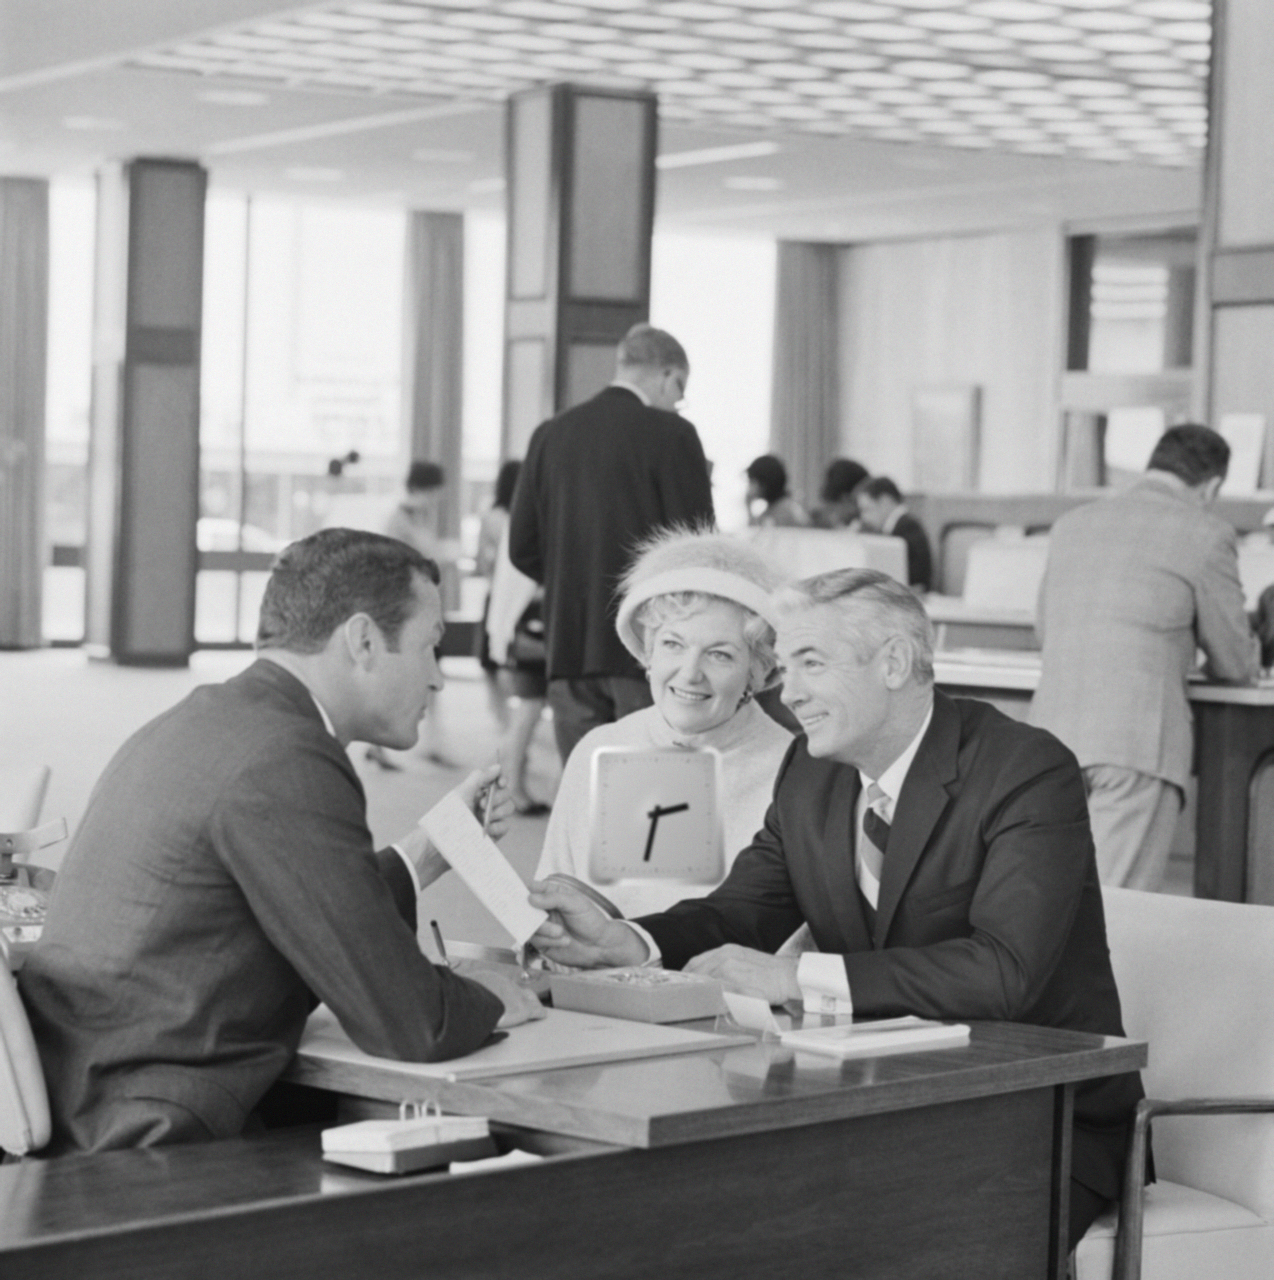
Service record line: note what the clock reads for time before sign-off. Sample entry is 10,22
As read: 2,32
